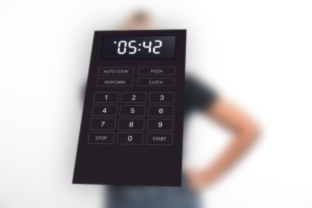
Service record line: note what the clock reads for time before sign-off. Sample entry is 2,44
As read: 5,42
